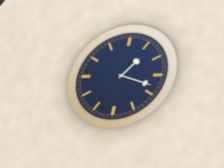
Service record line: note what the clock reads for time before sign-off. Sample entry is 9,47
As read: 1,18
